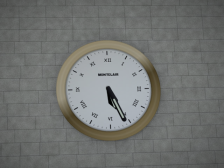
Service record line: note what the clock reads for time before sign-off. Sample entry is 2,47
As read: 5,26
